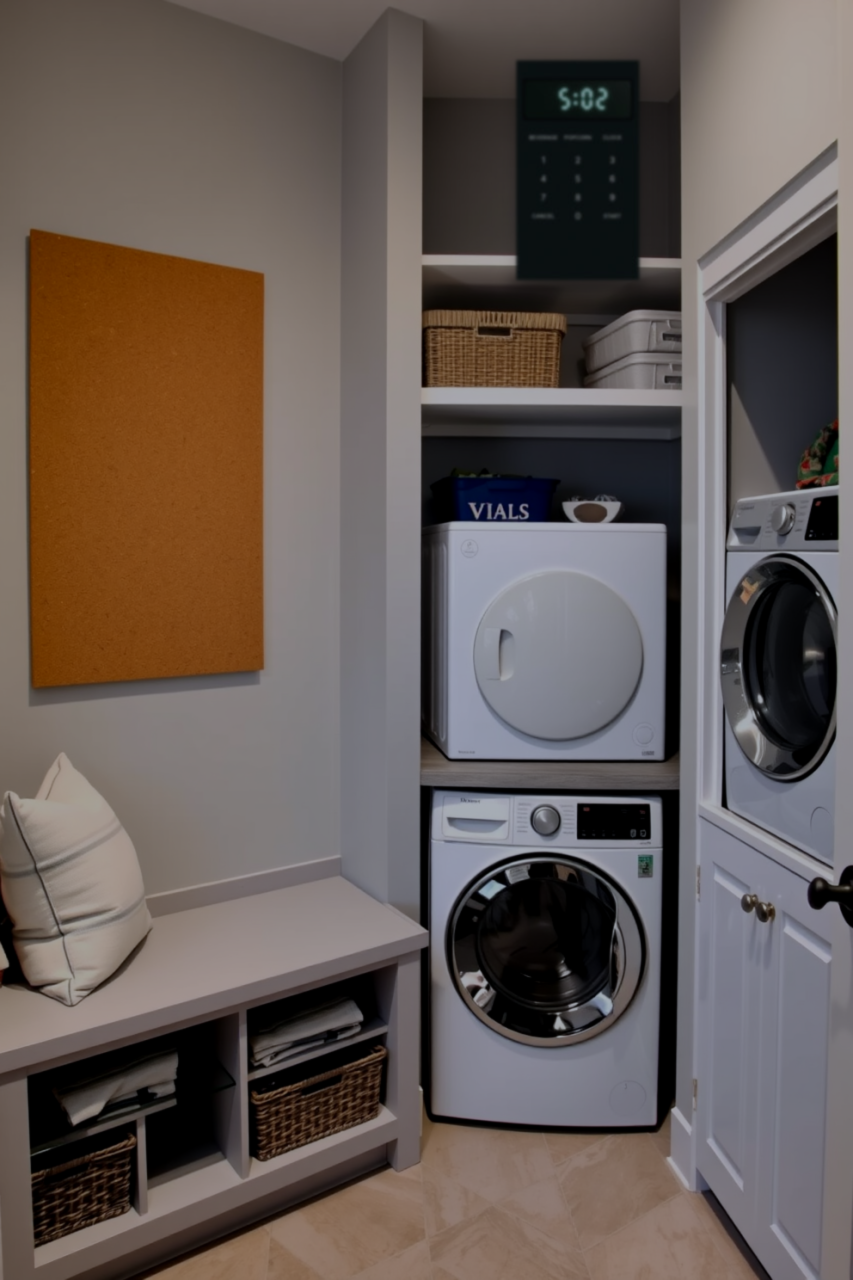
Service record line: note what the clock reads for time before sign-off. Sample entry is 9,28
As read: 5,02
